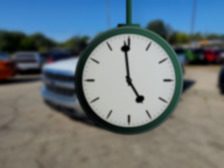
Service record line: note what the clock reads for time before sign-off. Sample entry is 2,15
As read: 4,59
